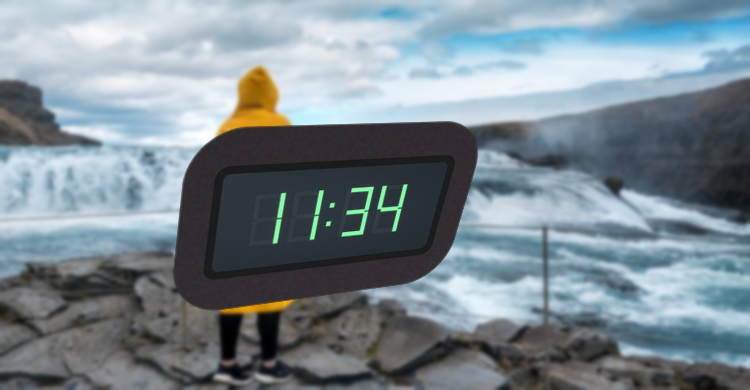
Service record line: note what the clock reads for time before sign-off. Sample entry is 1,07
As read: 11,34
